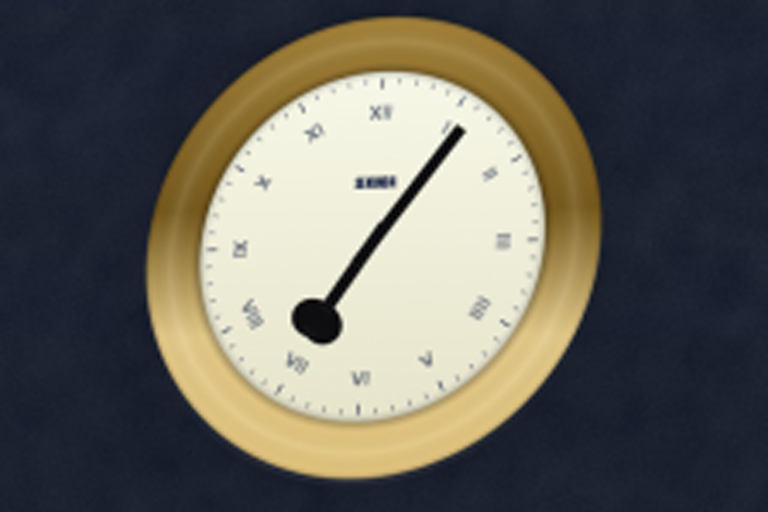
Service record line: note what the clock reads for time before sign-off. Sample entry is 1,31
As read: 7,06
